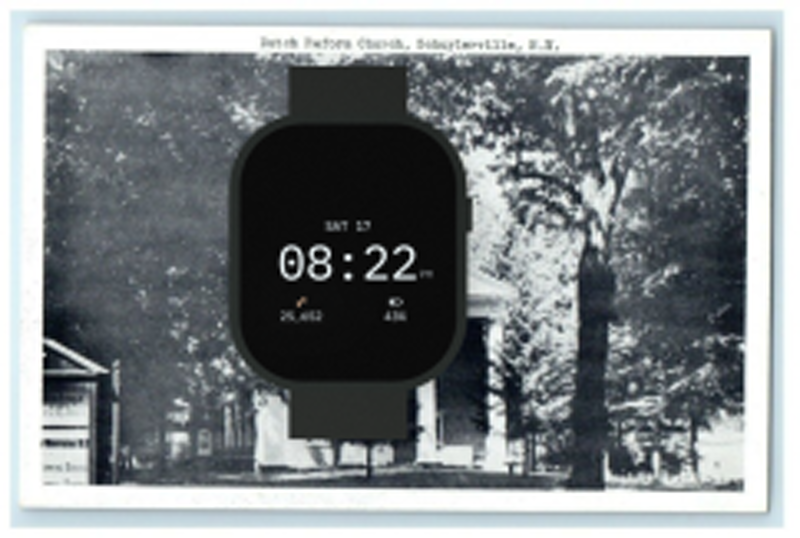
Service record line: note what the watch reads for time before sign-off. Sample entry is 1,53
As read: 8,22
